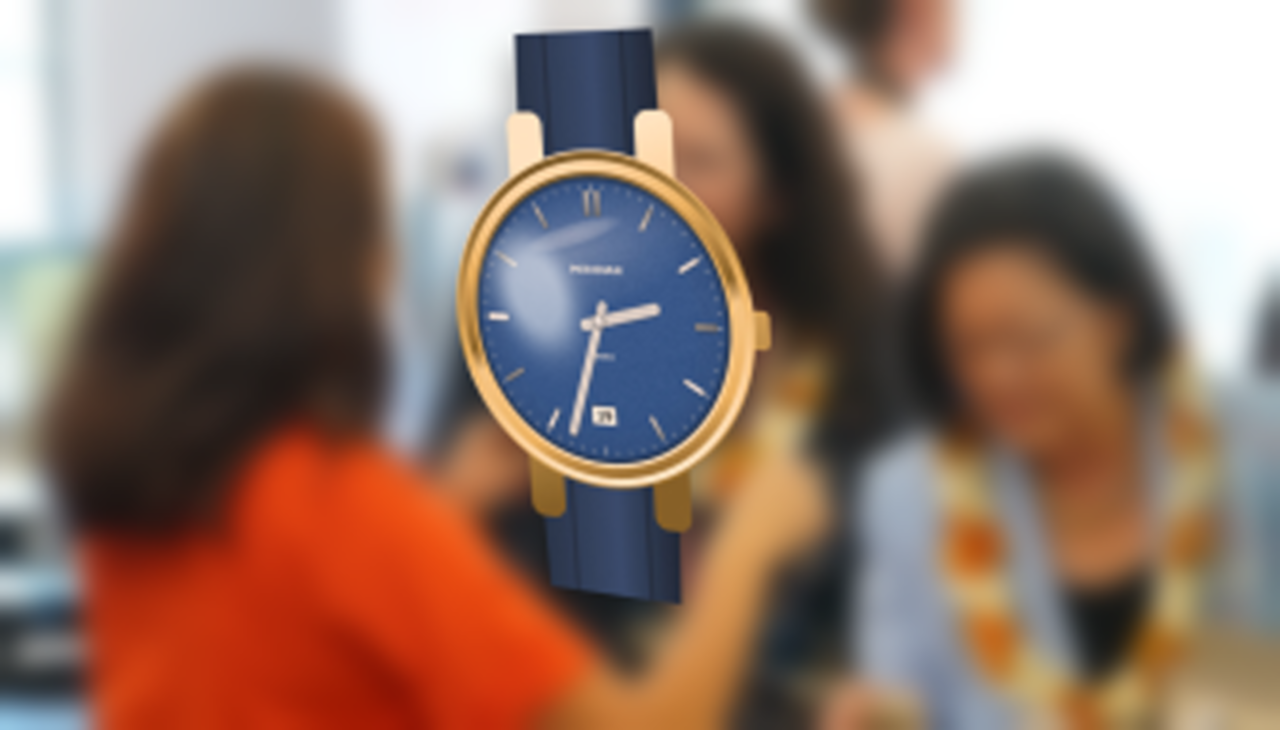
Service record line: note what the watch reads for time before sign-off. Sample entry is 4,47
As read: 2,33
